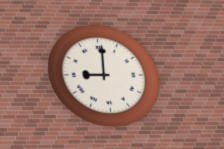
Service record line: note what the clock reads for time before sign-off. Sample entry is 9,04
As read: 9,01
